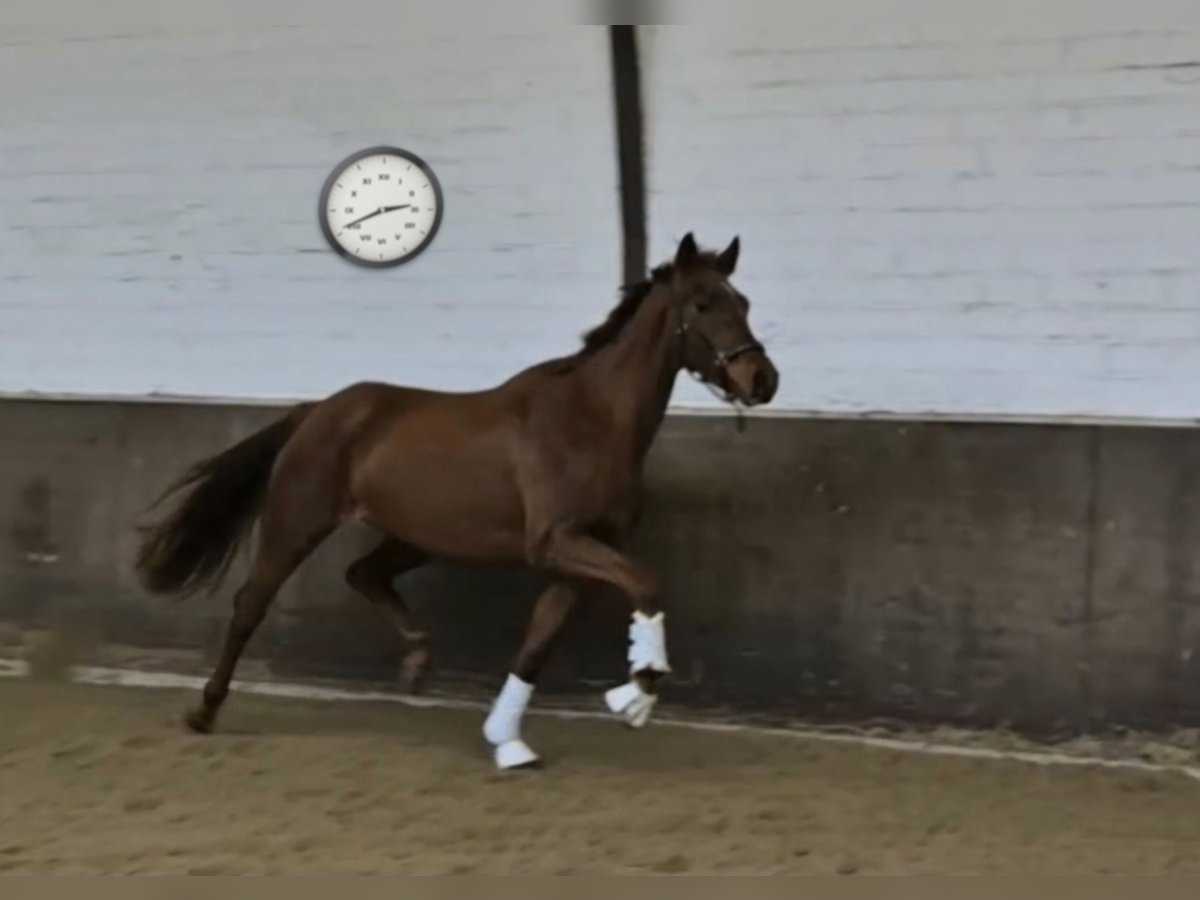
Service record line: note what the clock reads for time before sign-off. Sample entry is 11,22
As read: 2,41
